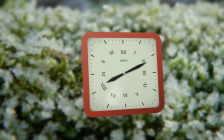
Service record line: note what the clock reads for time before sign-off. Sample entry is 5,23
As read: 8,11
